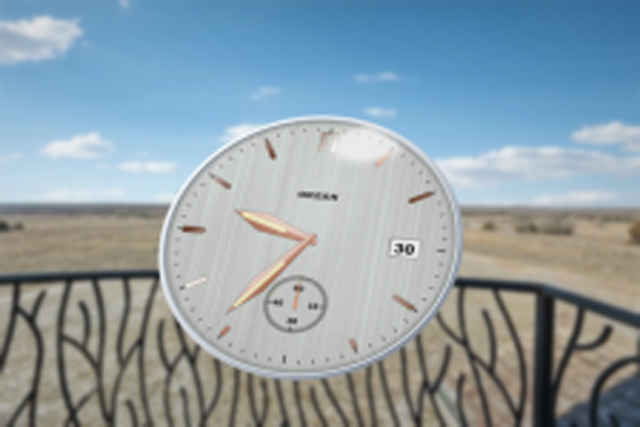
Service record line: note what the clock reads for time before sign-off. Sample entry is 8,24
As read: 9,36
